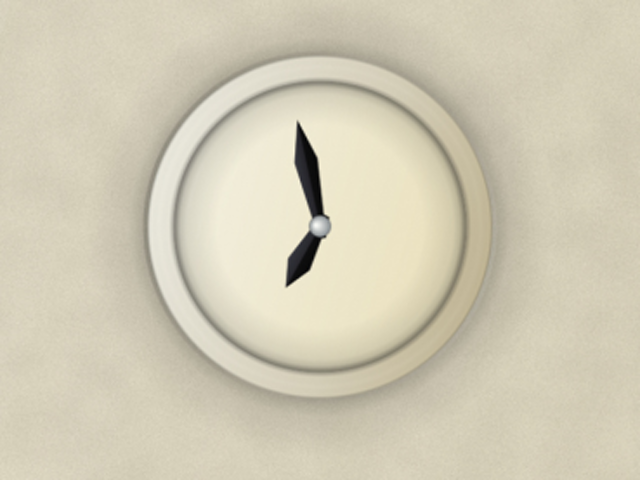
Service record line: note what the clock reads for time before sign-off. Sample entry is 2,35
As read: 6,58
